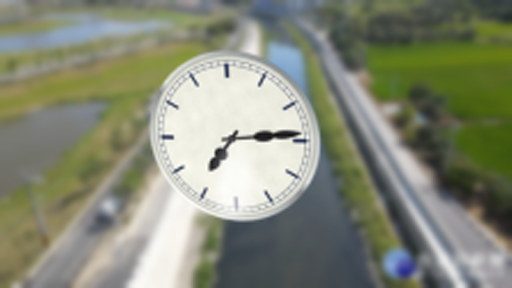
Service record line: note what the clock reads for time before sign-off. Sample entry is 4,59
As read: 7,14
